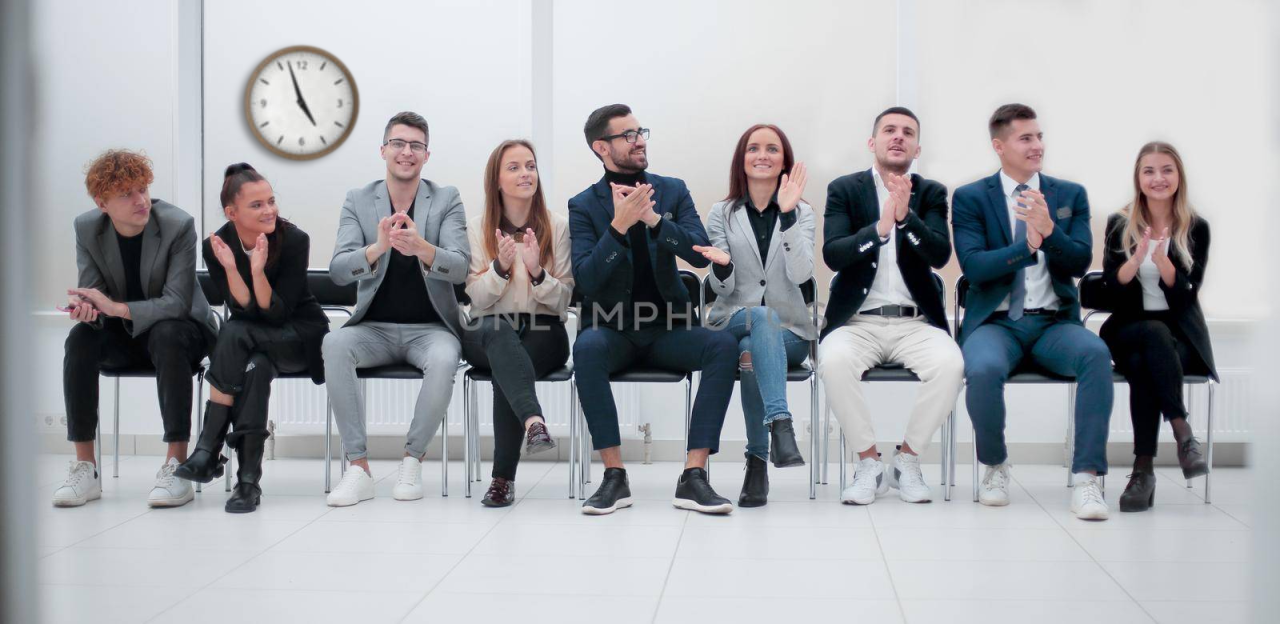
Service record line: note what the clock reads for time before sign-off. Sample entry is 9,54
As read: 4,57
